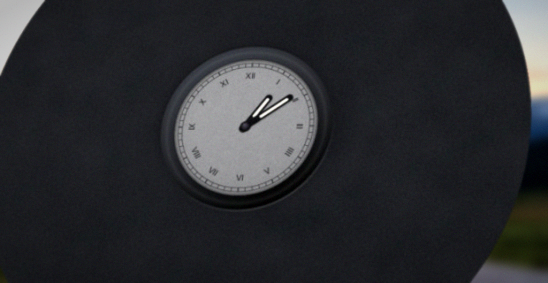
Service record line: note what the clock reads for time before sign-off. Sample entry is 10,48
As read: 1,09
